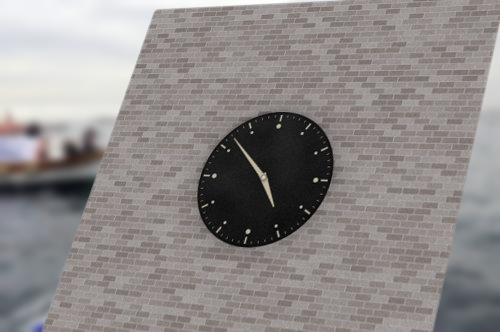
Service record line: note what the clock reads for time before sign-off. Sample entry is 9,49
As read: 4,52
